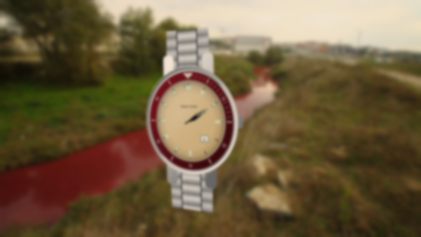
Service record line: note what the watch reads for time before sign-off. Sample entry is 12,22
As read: 2,10
